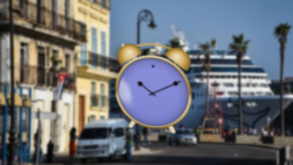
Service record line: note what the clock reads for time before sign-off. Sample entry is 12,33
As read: 10,10
